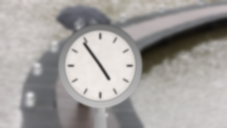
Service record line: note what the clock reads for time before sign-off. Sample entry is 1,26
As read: 4,54
